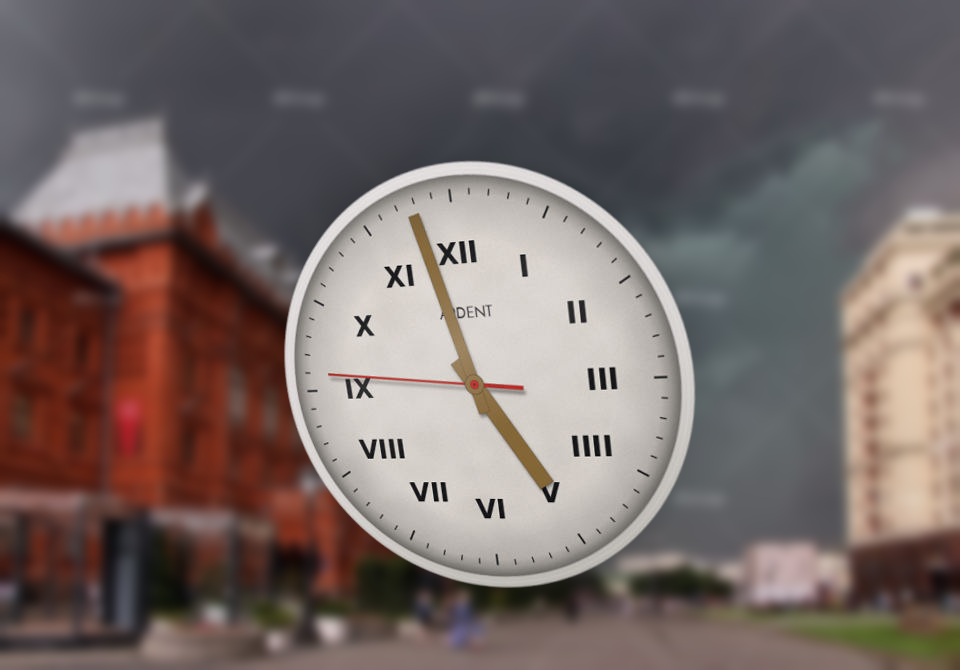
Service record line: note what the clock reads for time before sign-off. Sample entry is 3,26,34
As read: 4,57,46
